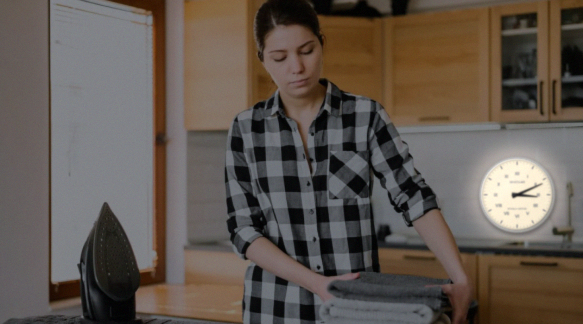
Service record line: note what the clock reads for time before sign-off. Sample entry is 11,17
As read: 3,11
